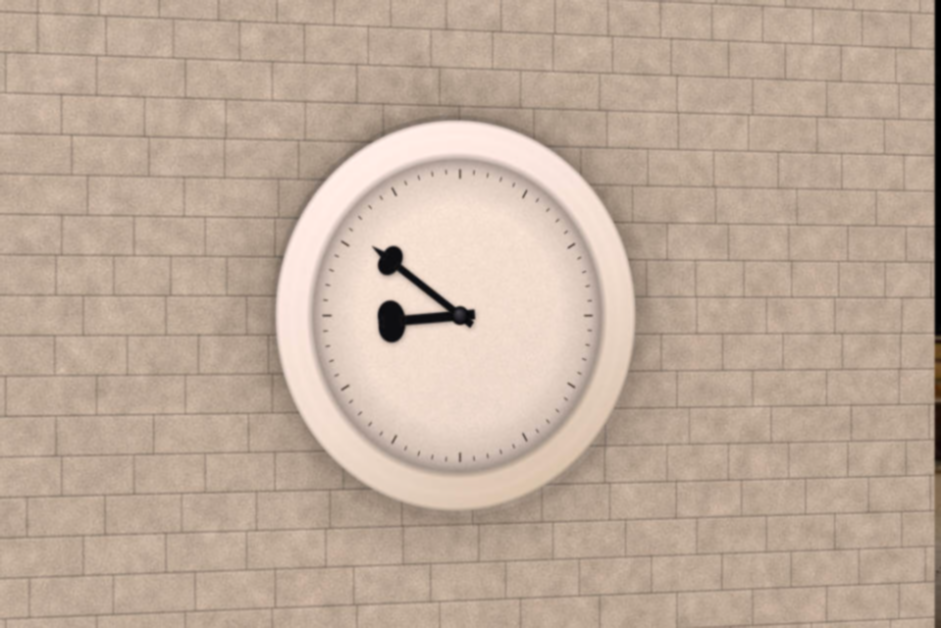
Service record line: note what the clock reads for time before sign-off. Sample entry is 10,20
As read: 8,51
